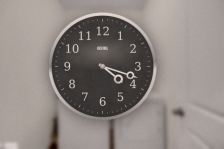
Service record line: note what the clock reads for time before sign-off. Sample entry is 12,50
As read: 4,18
